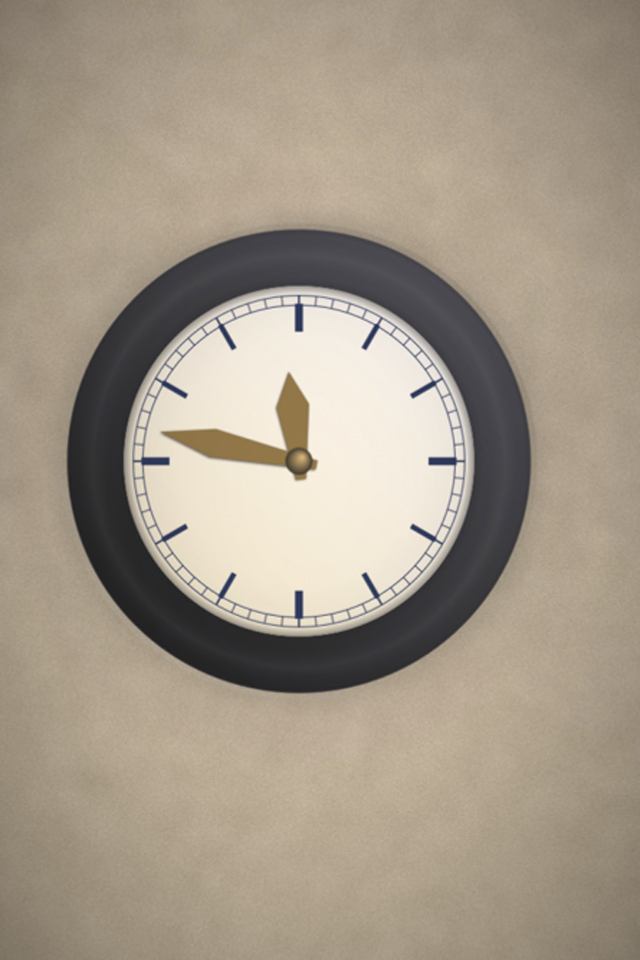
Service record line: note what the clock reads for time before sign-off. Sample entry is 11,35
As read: 11,47
